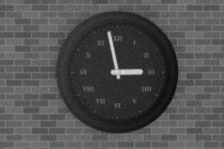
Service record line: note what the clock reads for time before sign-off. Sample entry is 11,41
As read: 2,58
